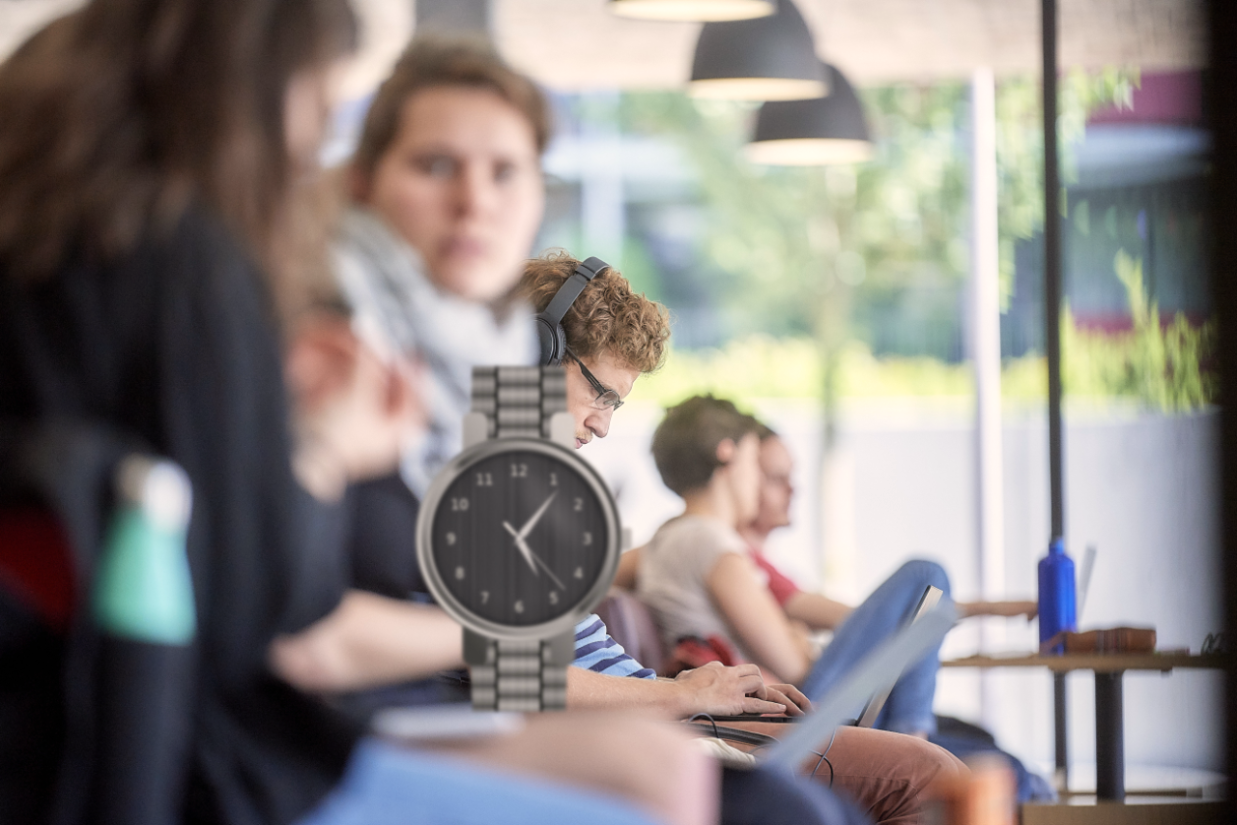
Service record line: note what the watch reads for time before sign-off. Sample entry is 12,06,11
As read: 5,06,23
